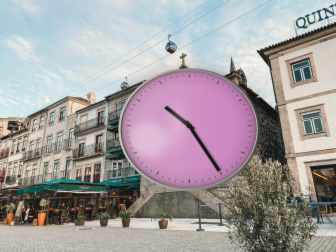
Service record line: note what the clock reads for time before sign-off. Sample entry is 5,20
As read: 10,25
